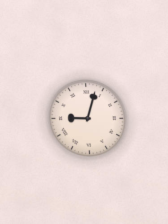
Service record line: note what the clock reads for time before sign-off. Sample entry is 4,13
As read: 9,03
